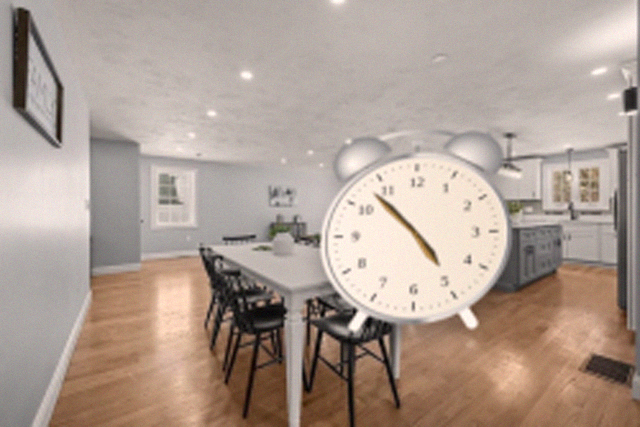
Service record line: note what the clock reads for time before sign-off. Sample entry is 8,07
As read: 4,53
